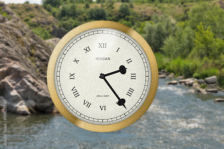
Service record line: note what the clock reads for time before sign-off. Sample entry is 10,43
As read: 2,24
